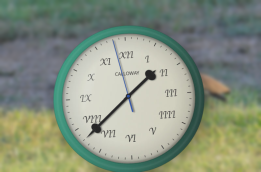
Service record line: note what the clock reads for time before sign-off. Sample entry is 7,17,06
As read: 1,37,58
